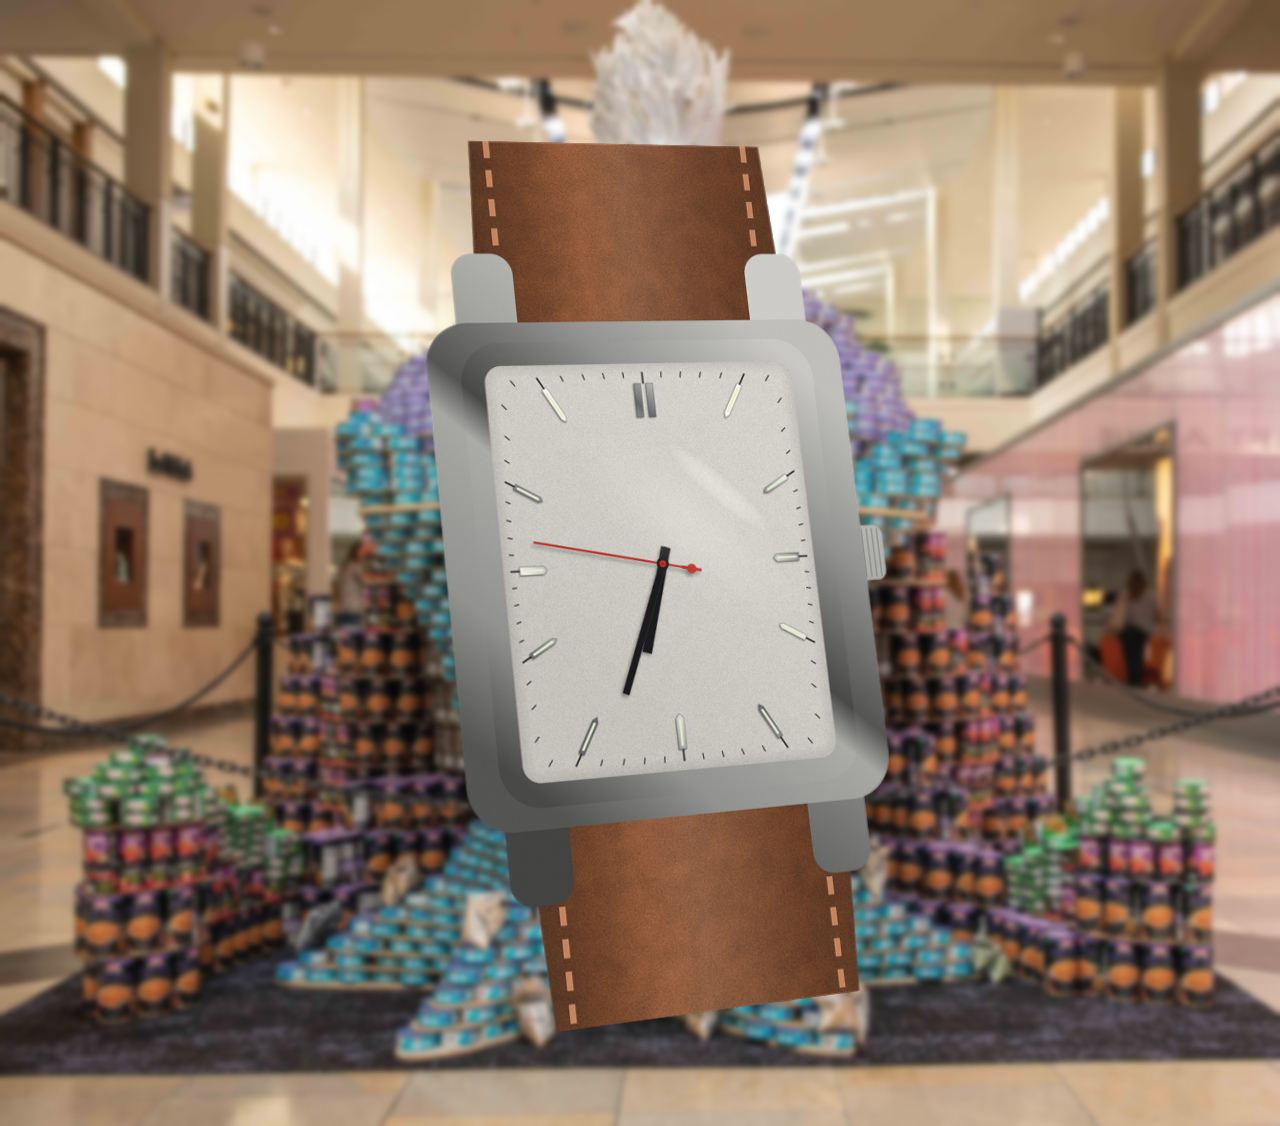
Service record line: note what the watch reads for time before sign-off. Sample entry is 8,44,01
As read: 6,33,47
